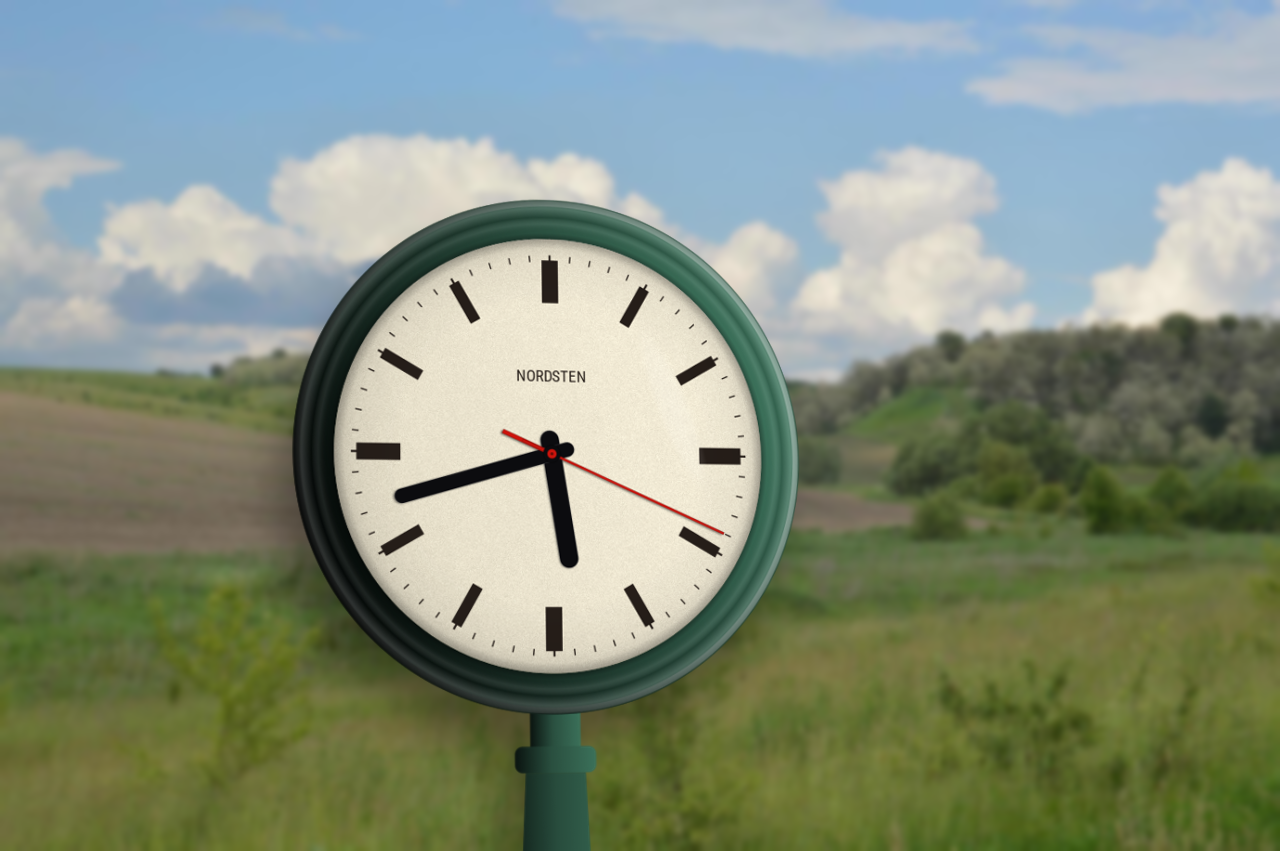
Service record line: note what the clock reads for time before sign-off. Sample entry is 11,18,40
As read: 5,42,19
